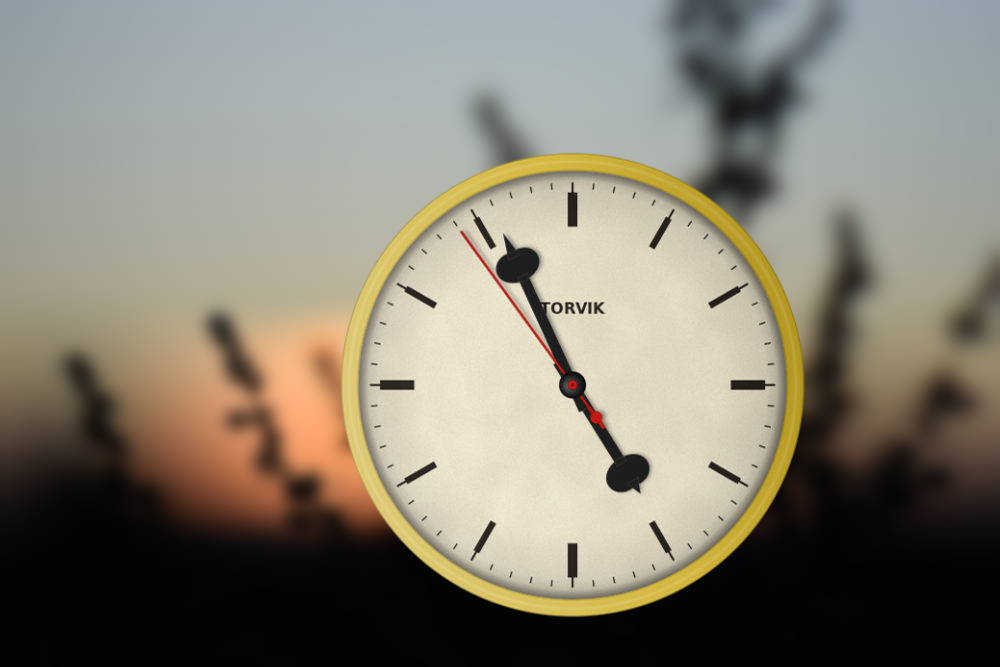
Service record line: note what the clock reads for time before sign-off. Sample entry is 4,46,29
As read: 4,55,54
